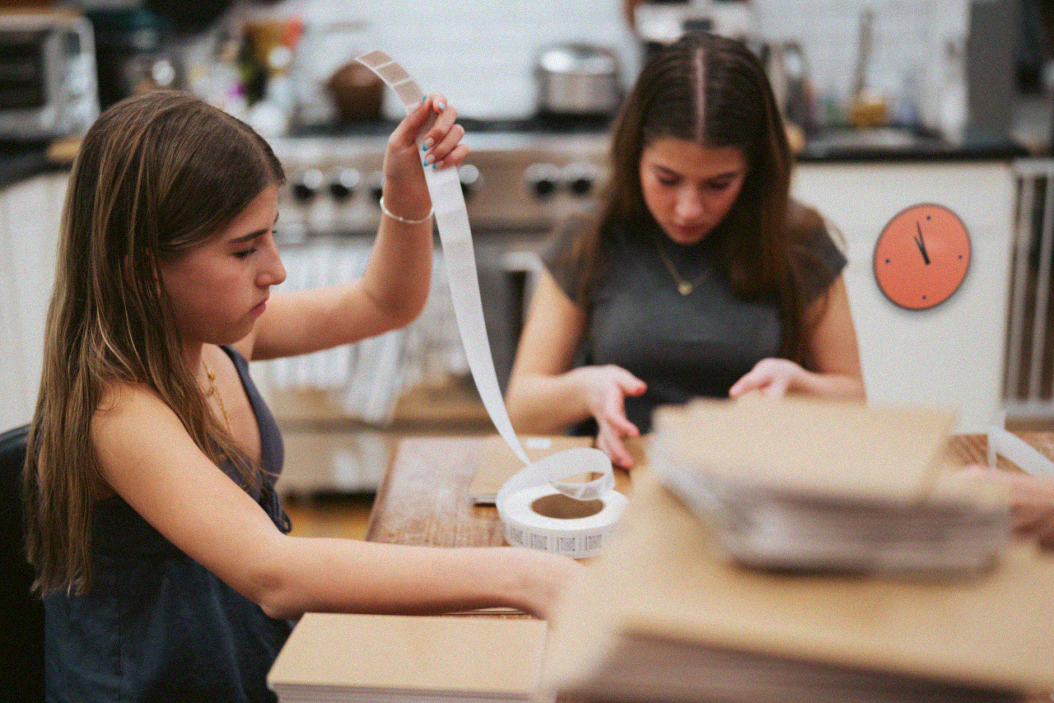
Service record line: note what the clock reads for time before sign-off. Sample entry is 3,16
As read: 10,57
